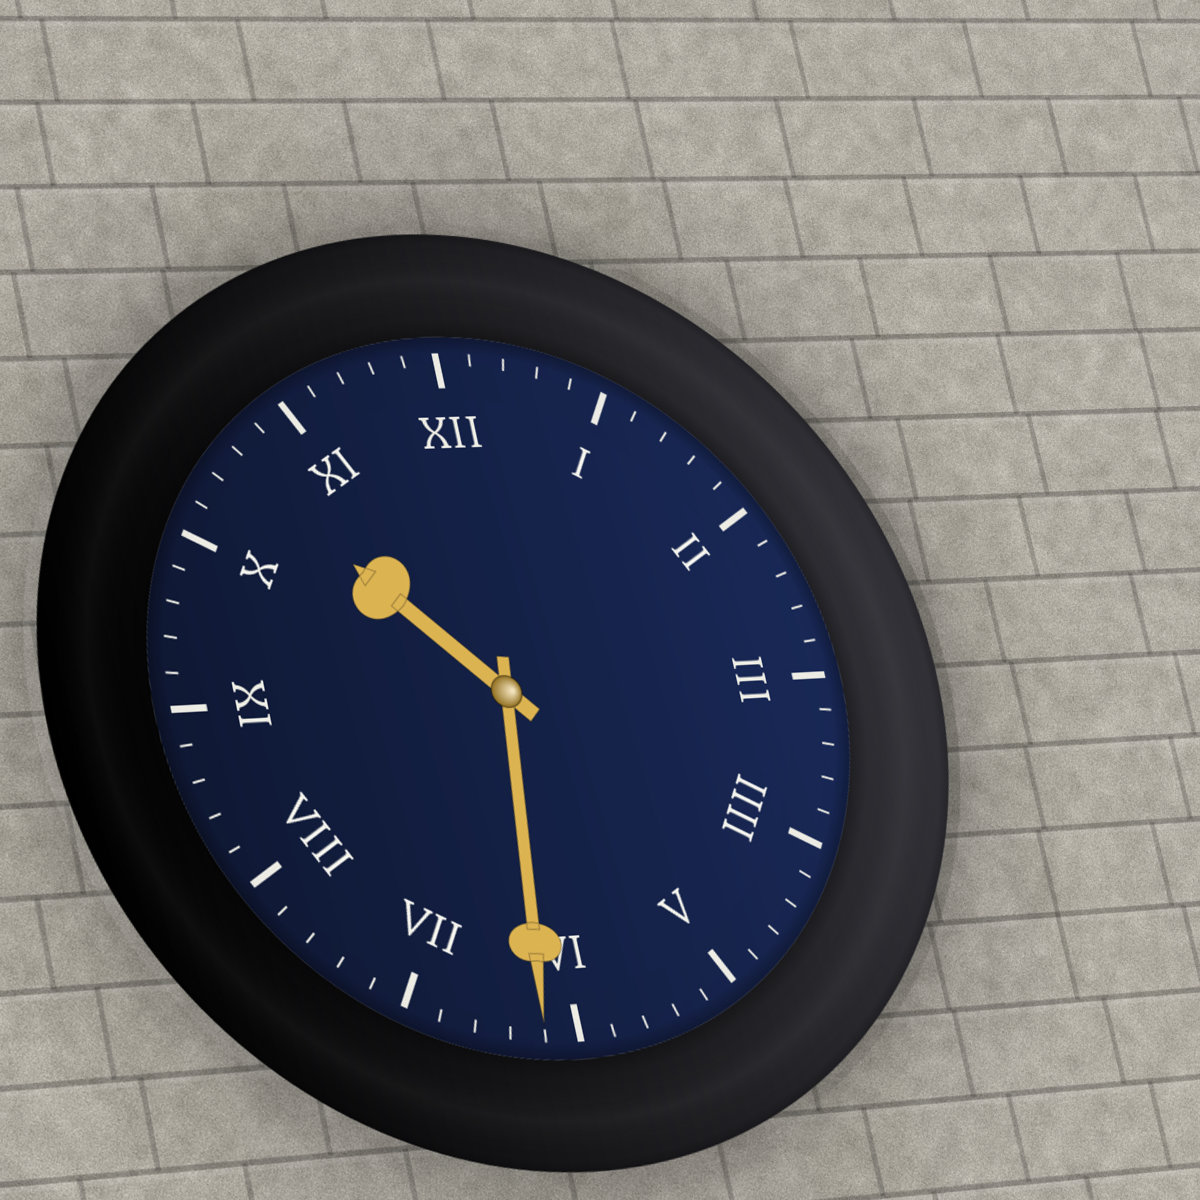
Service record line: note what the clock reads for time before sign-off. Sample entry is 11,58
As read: 10,31
